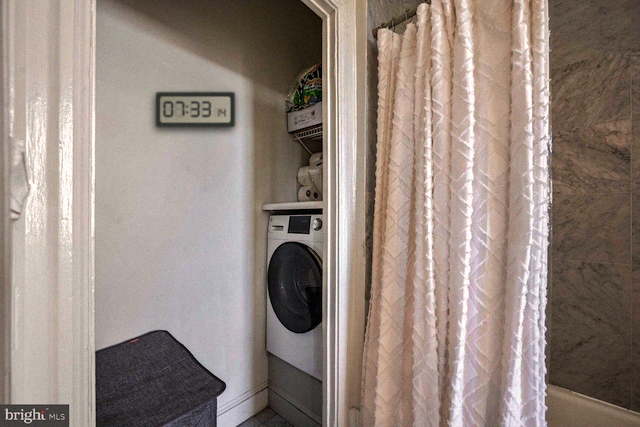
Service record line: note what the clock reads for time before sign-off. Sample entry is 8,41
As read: 7,33
